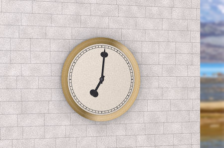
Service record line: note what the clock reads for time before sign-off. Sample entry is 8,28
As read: 7,01
